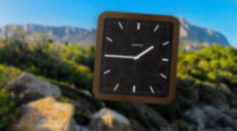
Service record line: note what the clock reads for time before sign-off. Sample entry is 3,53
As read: 1,45
